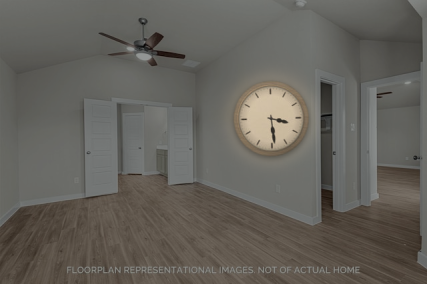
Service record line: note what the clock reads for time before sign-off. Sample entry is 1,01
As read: 3,29
